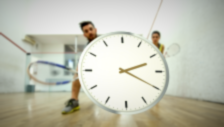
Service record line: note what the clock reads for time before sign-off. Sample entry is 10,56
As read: 2,20
